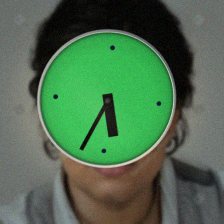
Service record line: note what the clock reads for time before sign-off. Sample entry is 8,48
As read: 5,34
